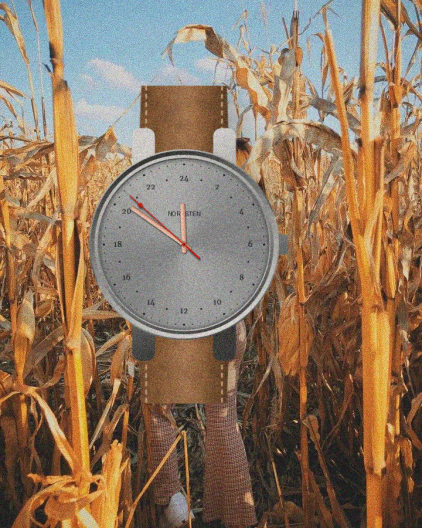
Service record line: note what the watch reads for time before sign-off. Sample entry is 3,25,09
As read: 23,50,52
